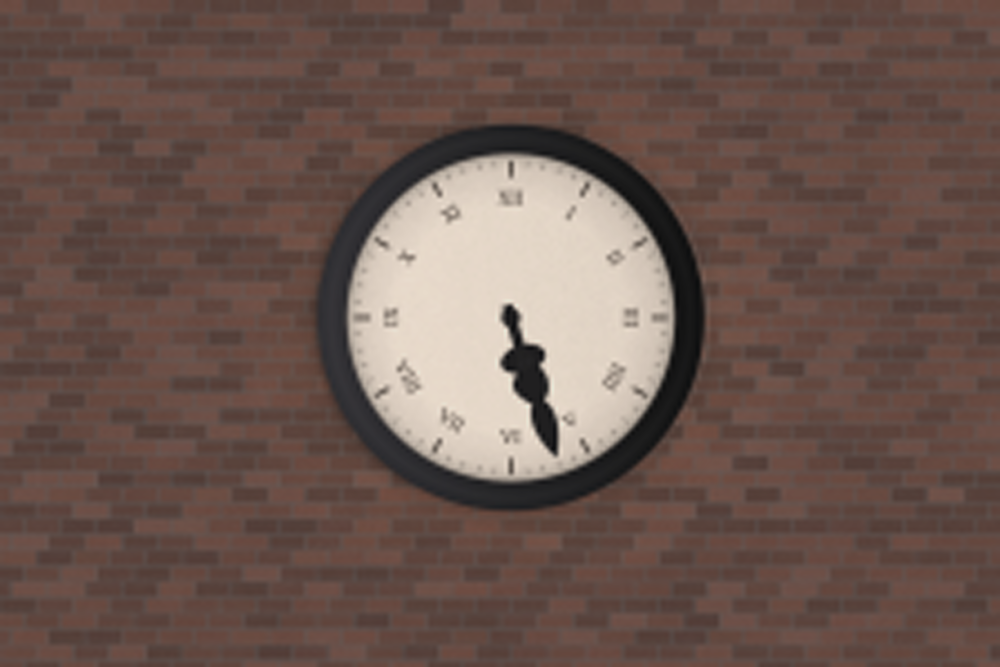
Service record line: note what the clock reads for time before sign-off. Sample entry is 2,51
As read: 5,27
